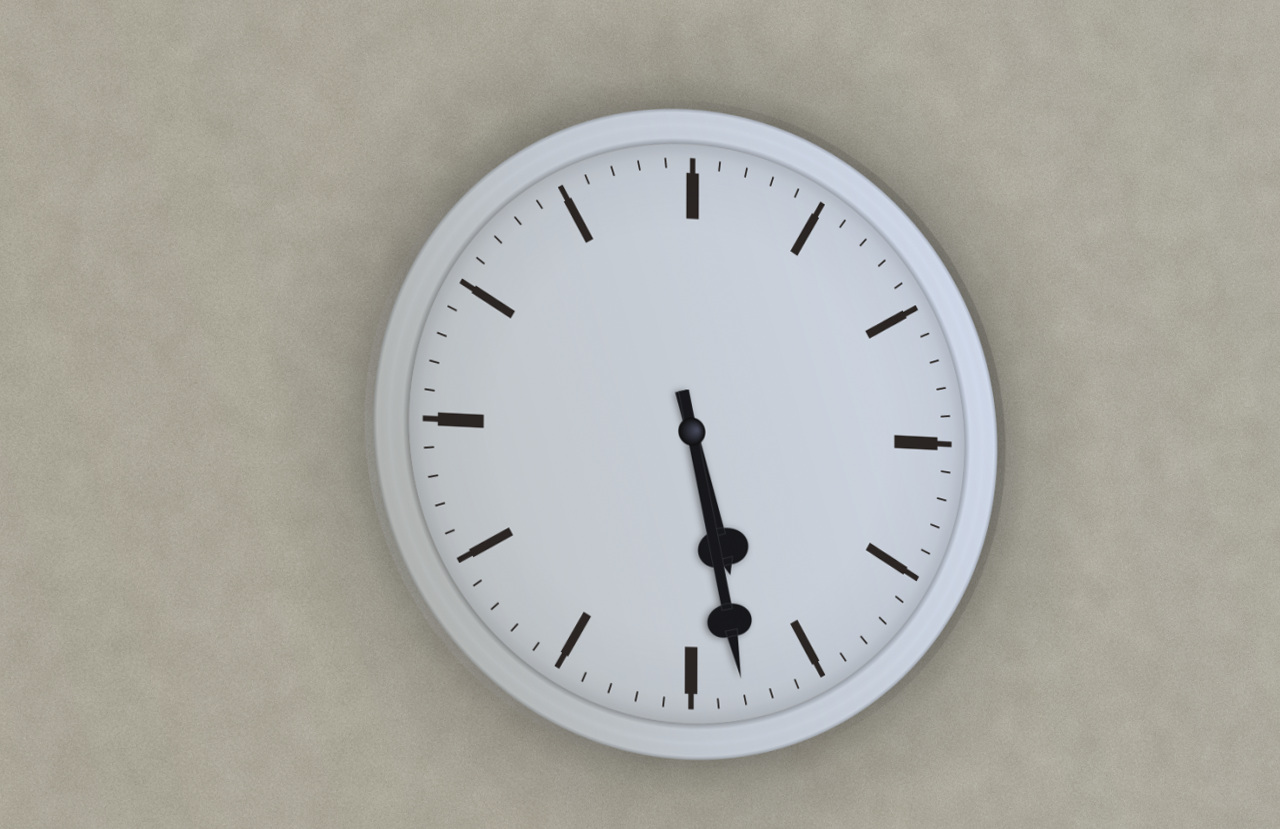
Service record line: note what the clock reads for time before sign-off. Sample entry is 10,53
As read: 5,28
